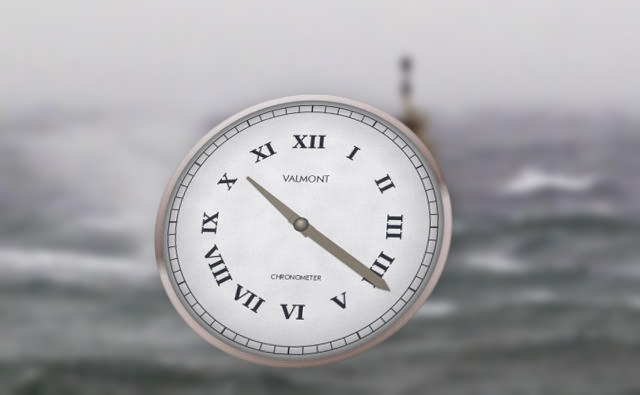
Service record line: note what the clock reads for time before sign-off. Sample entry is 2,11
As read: 10,21
